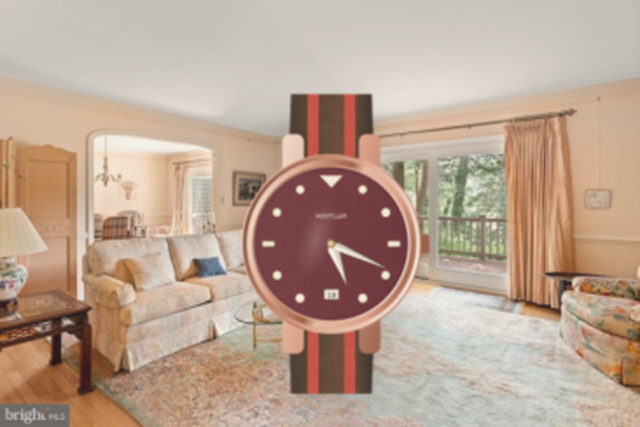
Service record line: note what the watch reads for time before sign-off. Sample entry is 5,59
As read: 5,19
